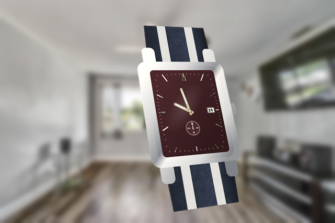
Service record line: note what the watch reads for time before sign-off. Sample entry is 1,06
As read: 9,58
